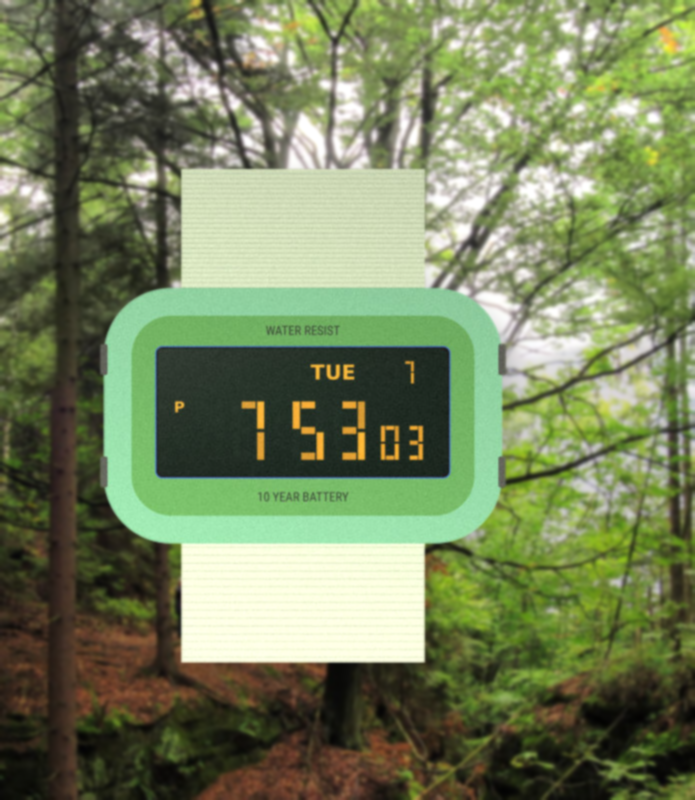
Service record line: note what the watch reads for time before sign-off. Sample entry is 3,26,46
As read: 7,53,03
